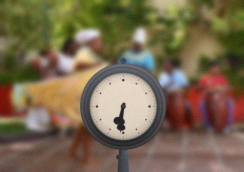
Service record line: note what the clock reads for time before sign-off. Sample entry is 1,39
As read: 6,31
